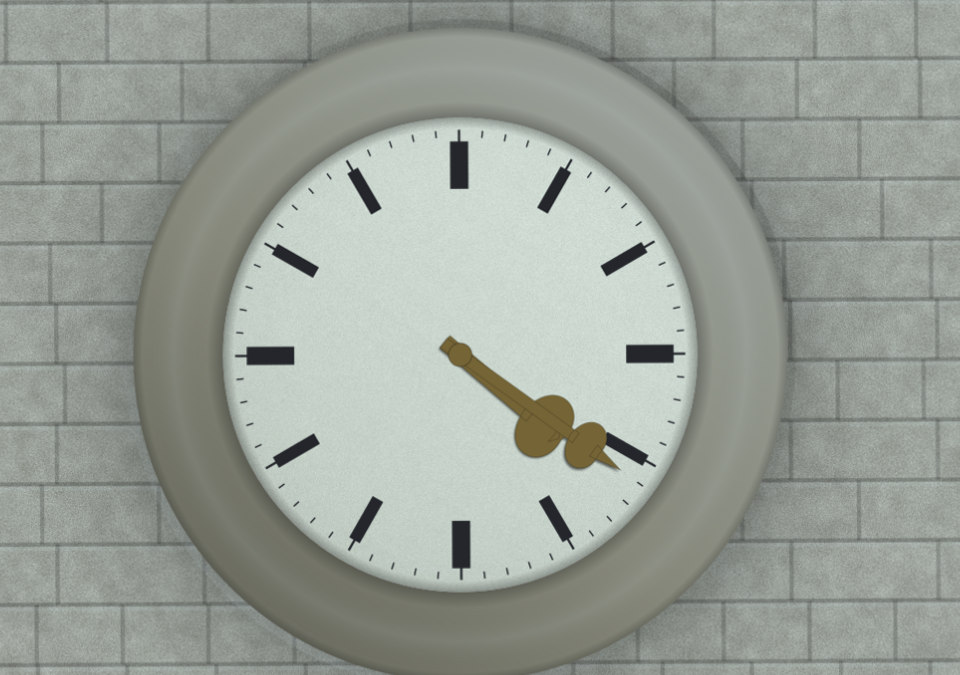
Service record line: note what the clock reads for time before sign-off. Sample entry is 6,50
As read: 4,21
